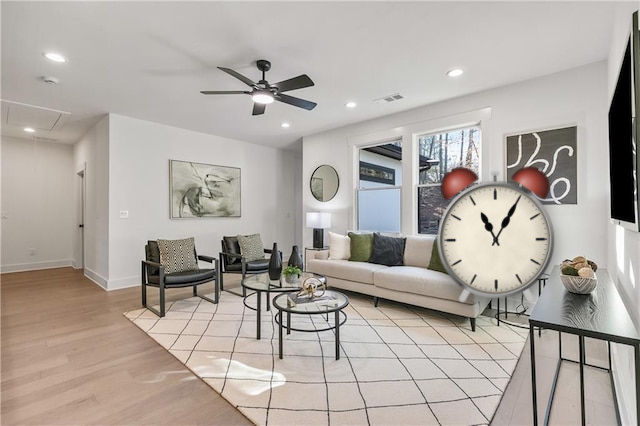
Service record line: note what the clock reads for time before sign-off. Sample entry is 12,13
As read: 11,05
